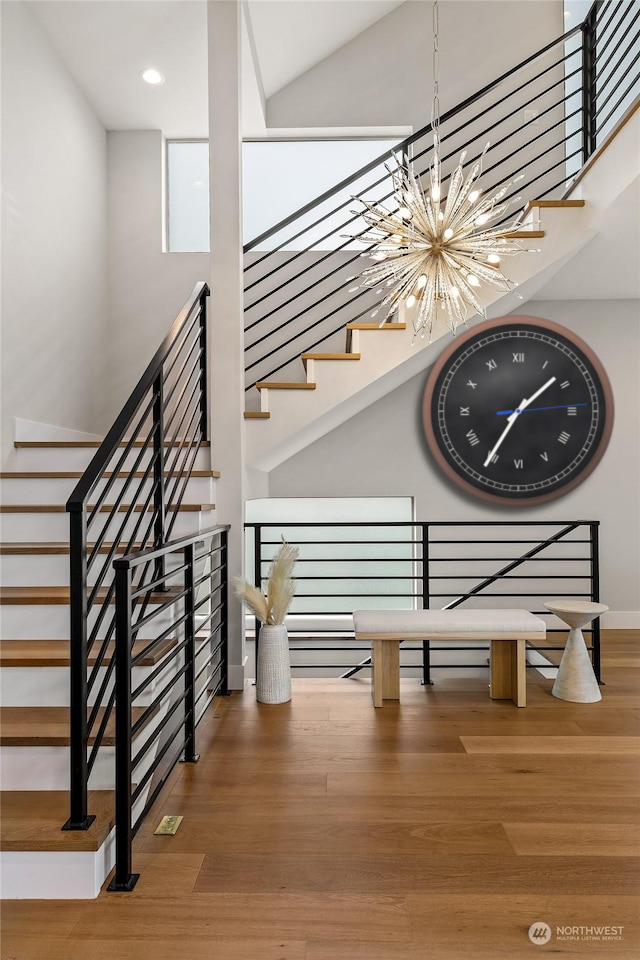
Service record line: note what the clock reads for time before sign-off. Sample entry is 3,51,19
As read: 1,35,14
